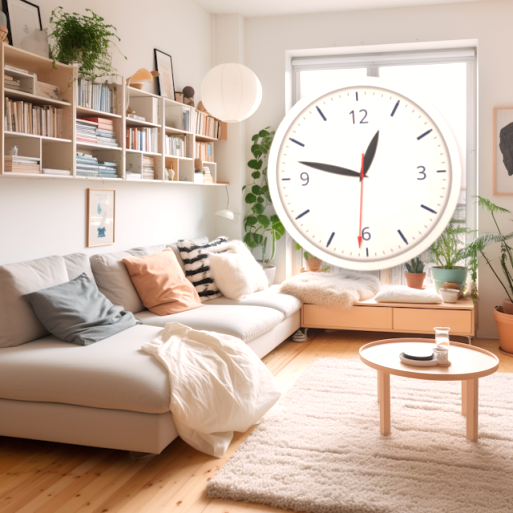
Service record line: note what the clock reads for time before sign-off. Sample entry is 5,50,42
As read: 12,47,31
